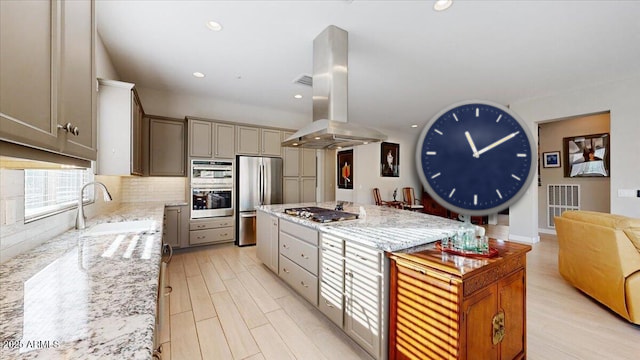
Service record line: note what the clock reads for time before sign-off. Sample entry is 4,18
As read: 11,10
